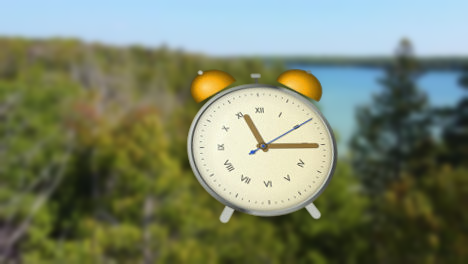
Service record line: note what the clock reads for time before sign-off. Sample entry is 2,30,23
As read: 11,15,10
